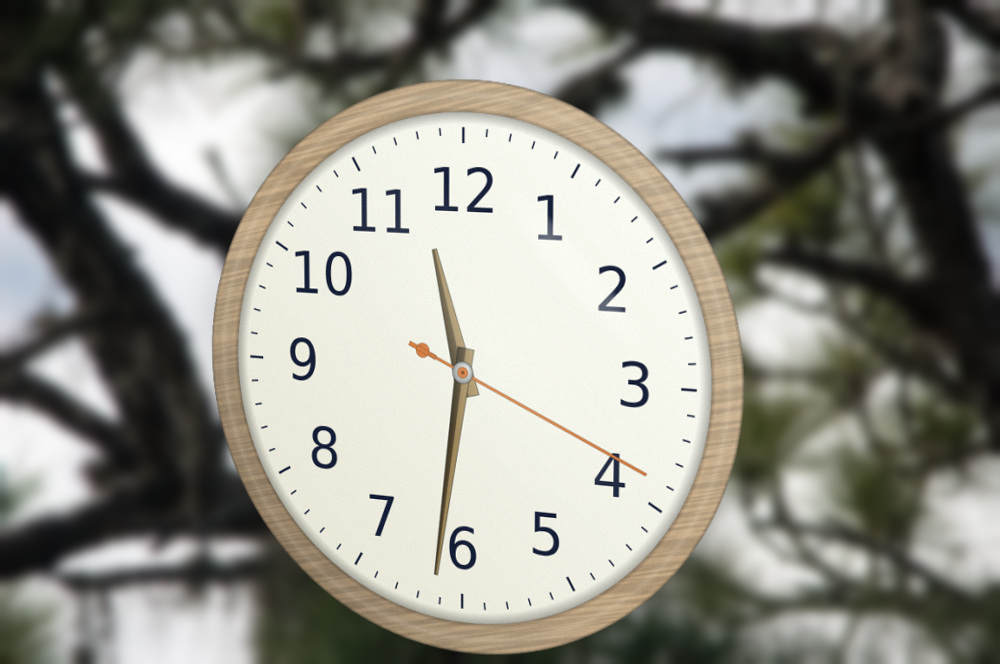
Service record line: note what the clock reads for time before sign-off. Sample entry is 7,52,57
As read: 11,31,19
